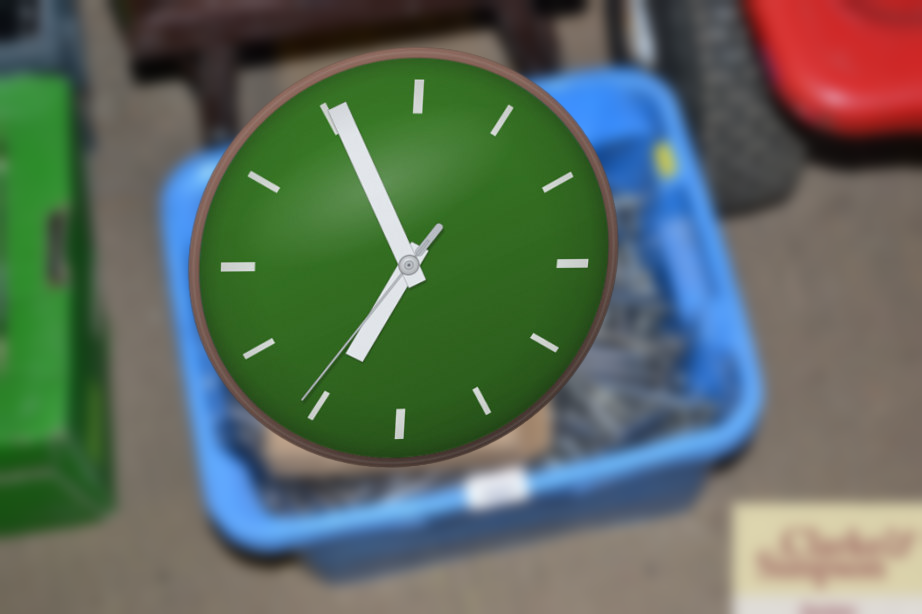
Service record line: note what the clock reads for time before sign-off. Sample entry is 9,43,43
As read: 6,55,36
